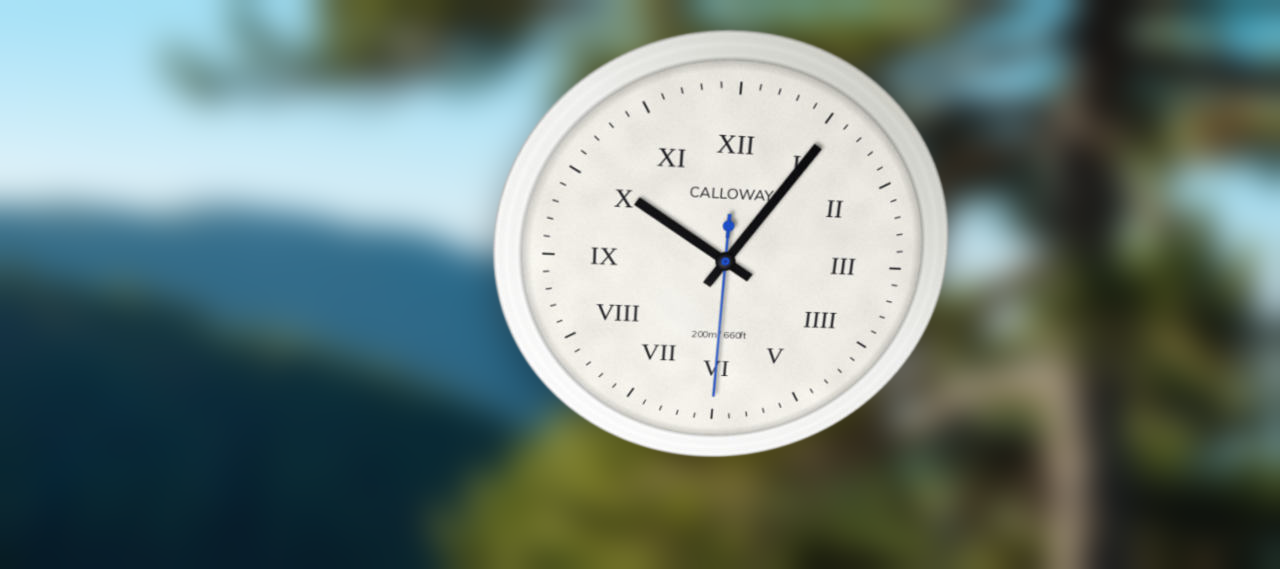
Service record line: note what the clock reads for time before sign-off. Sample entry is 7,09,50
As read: 10,05,30
